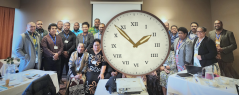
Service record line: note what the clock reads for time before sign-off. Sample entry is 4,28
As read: 1,53
